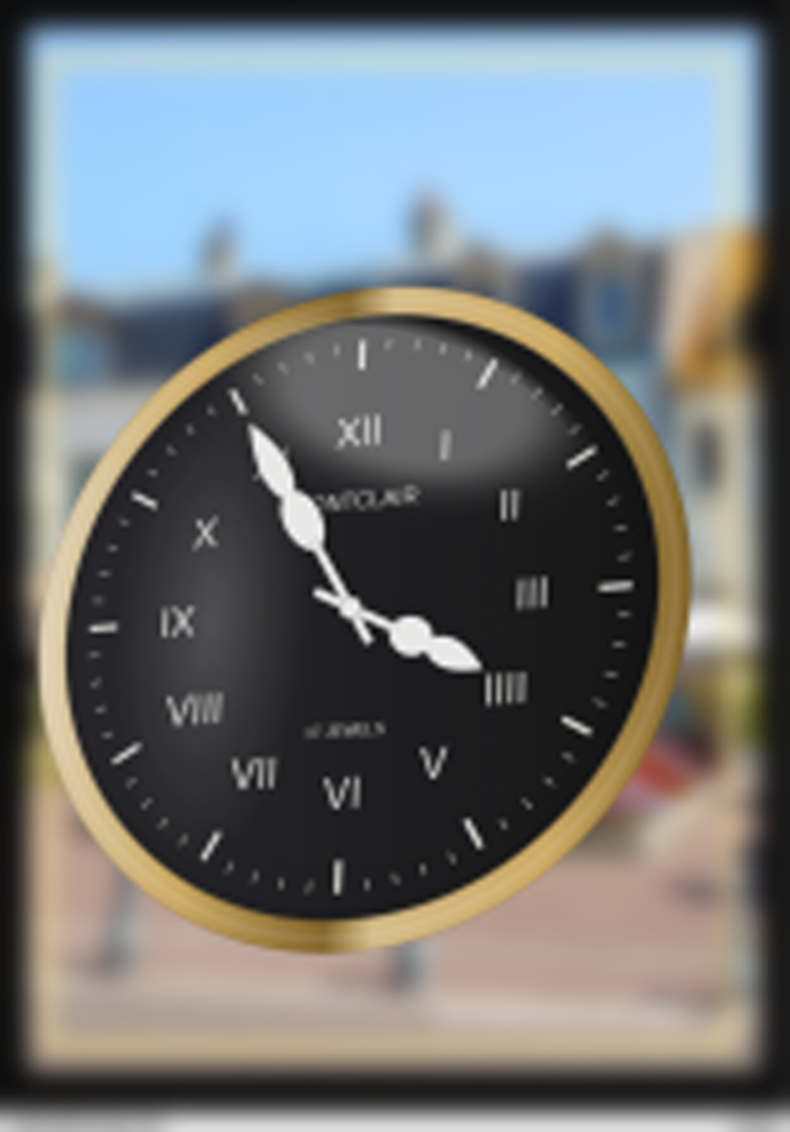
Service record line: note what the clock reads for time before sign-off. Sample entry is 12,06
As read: 3,55
